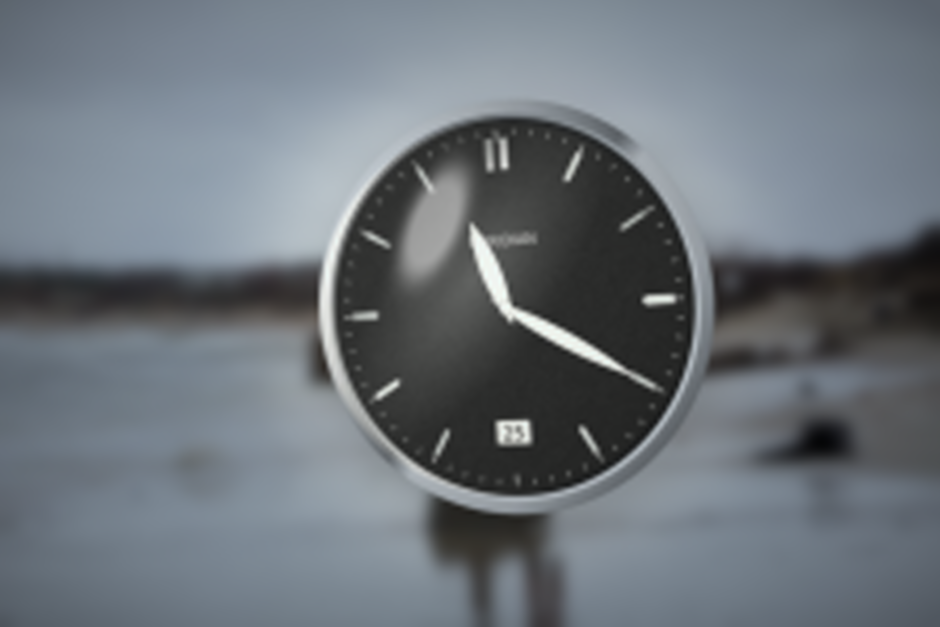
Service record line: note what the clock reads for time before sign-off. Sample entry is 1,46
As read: 11,20
